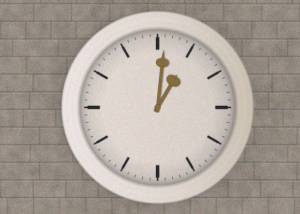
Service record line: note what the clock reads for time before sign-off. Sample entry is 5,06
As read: 1,01
